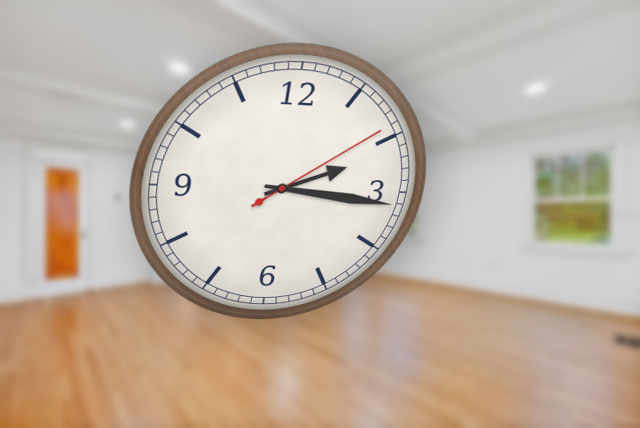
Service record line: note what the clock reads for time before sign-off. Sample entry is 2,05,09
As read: 2,16,09
